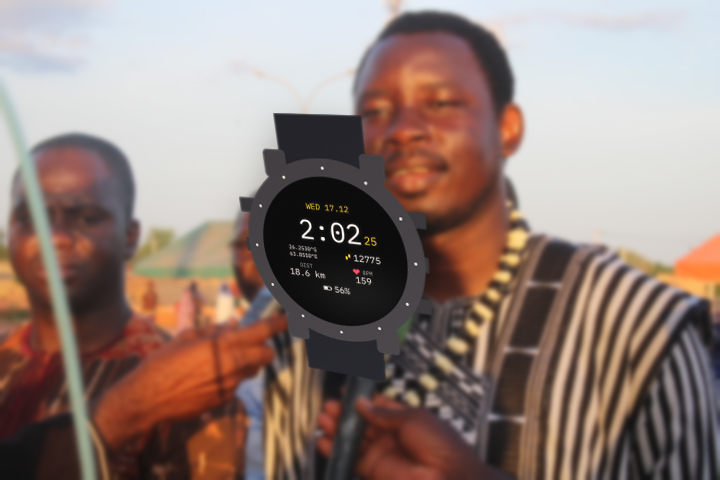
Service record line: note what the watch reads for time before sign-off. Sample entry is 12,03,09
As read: 2,02,25
